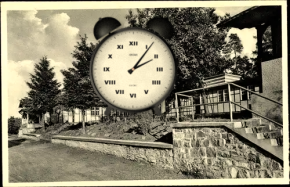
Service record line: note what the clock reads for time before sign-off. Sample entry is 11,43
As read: 2,06
